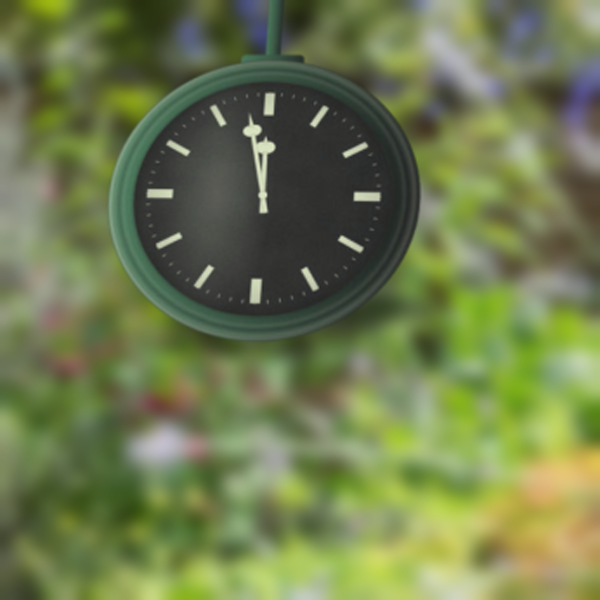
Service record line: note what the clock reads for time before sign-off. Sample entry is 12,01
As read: 11,58
